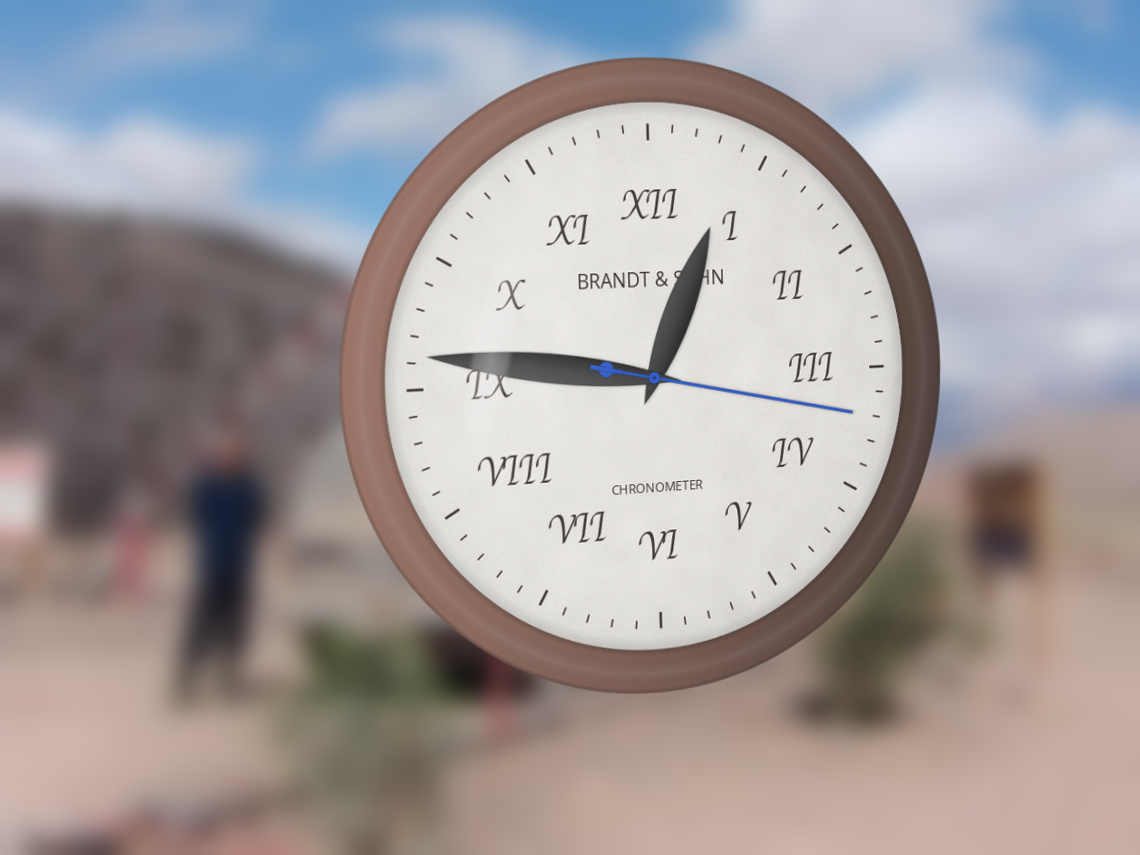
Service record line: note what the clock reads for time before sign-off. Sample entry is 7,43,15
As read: 12,46,17
